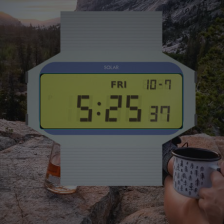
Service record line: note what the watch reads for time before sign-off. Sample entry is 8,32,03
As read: 5,25,37
